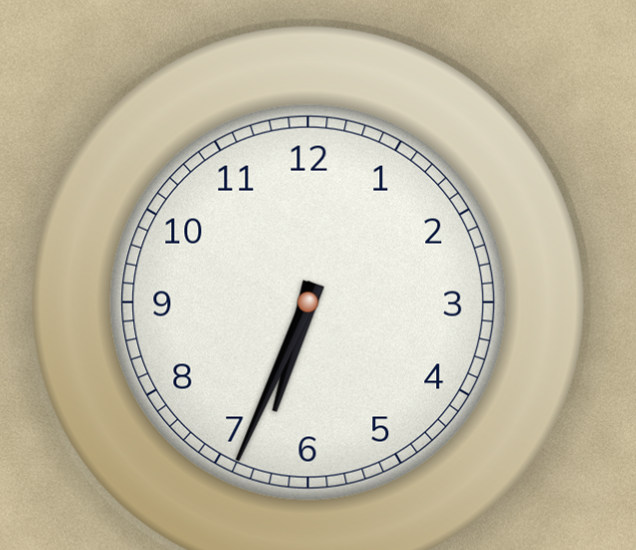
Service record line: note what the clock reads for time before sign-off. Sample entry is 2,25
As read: 6,34
